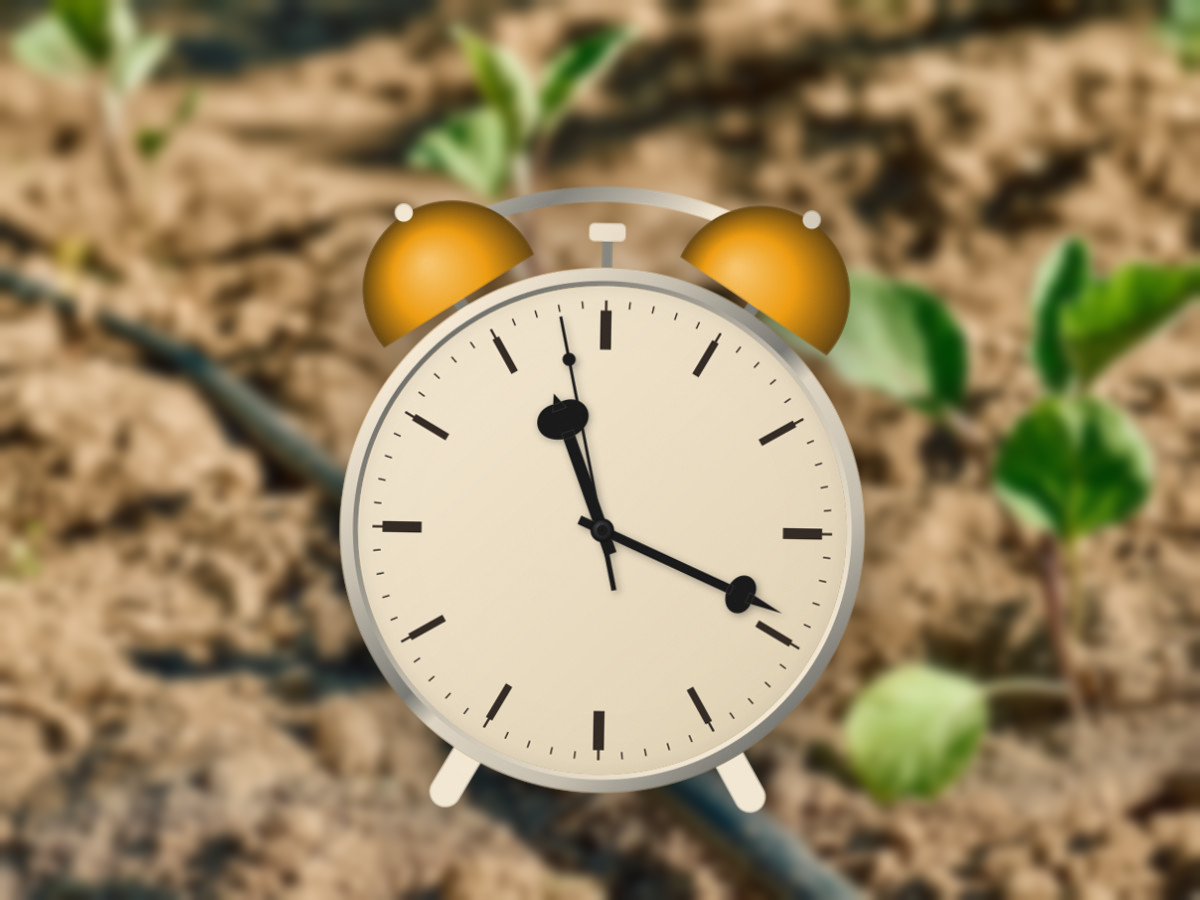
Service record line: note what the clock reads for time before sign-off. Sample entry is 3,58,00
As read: 11,18,58
